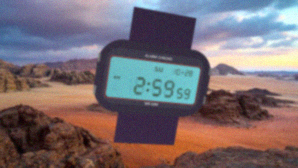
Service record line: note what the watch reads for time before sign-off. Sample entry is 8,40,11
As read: 2,59,59
